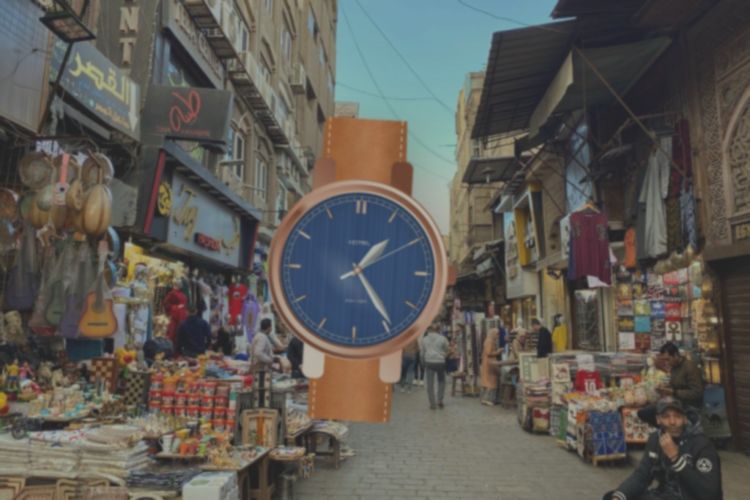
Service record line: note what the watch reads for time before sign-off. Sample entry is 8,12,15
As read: 1,24,10
